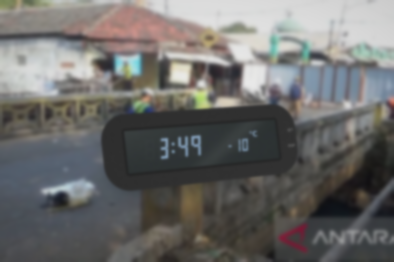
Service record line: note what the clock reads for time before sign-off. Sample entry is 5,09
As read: 3,49
